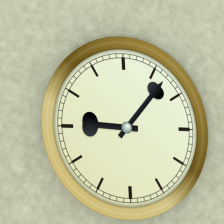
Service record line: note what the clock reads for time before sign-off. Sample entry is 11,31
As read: 9,07
